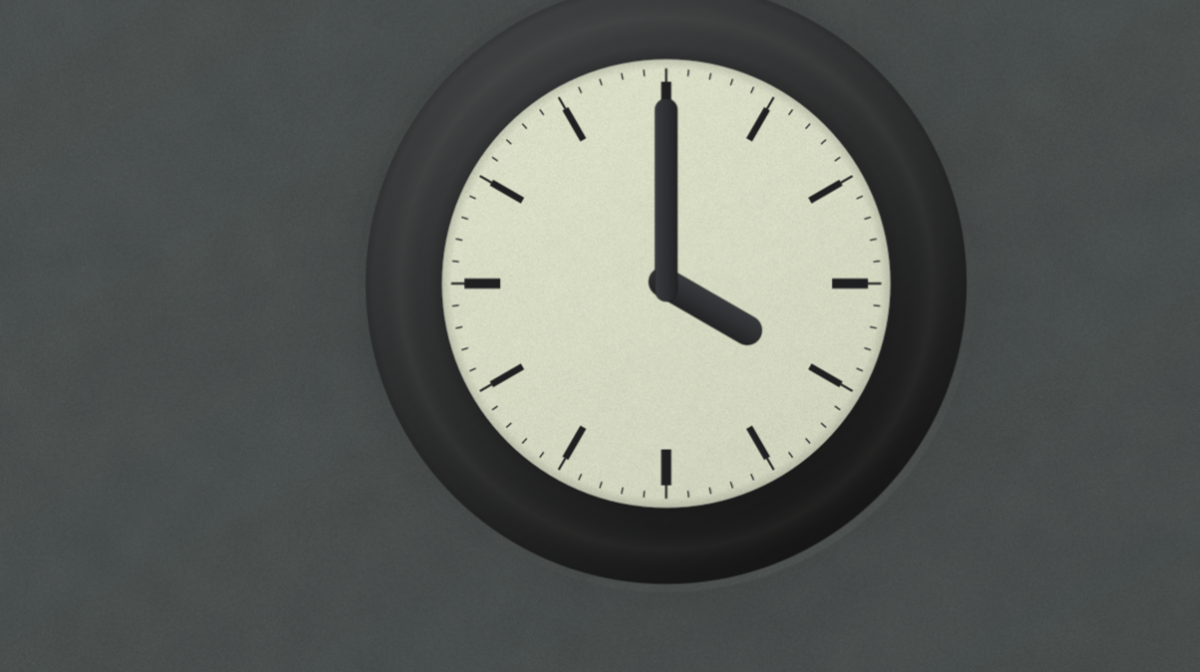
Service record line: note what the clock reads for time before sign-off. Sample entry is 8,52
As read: 4,00
